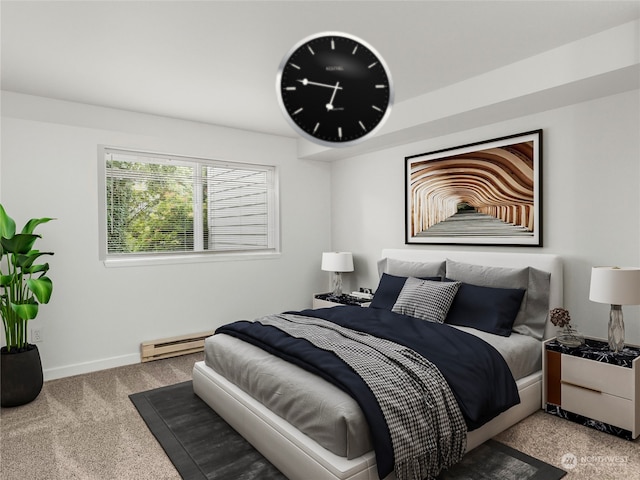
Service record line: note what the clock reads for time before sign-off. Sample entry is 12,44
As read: 6,47
